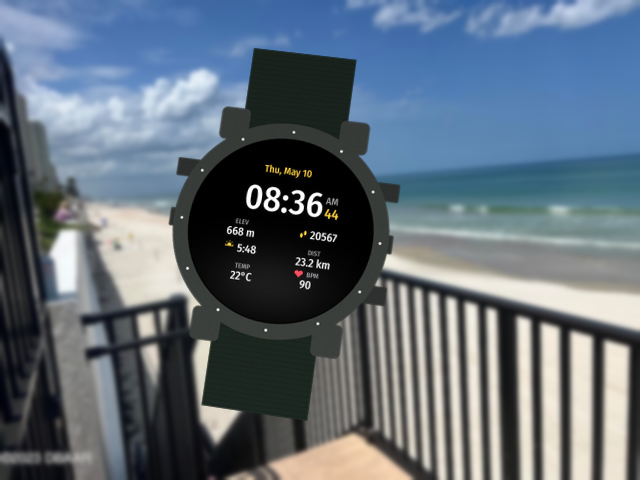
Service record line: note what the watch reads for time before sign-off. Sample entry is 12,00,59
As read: 8,36,44
